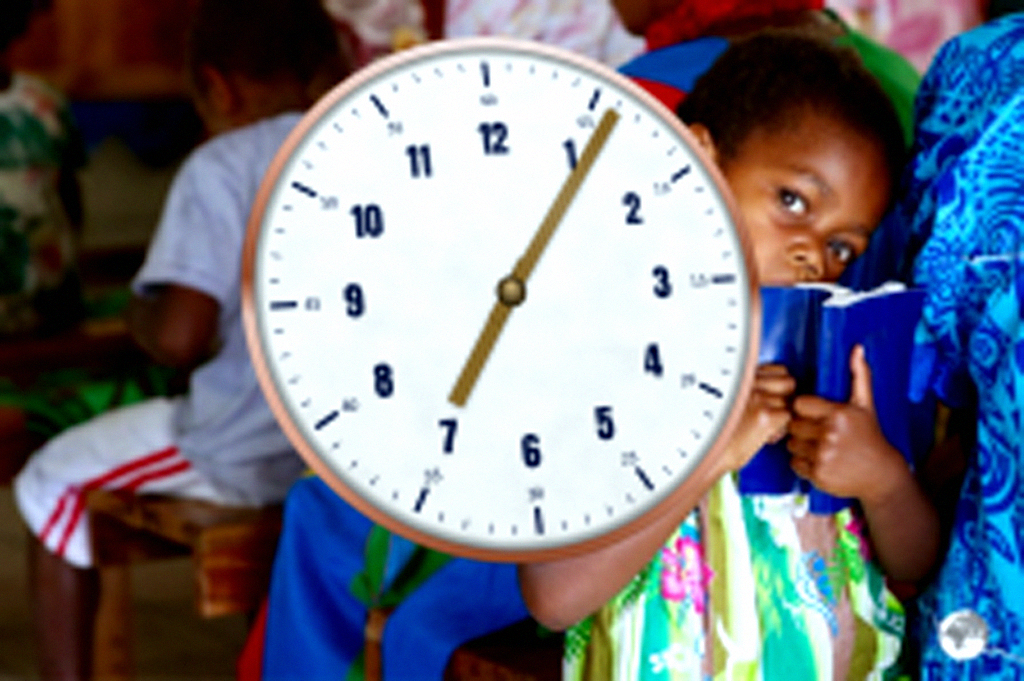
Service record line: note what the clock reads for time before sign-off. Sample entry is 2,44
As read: 7,06
